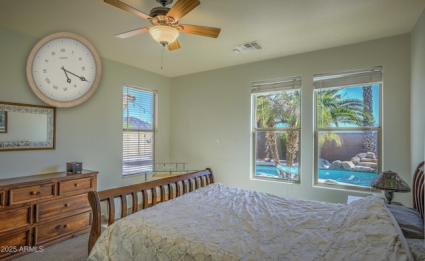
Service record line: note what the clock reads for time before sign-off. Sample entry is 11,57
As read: 5,20
